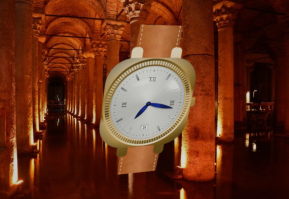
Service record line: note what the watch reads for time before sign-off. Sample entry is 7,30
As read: 7,17
